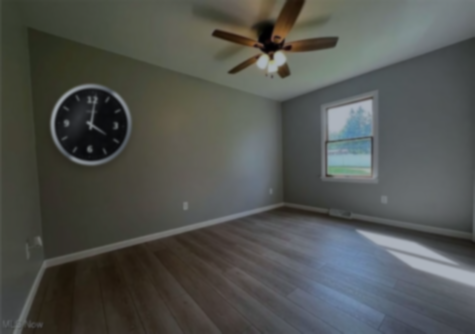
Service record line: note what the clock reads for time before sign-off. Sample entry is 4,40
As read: 4,01
